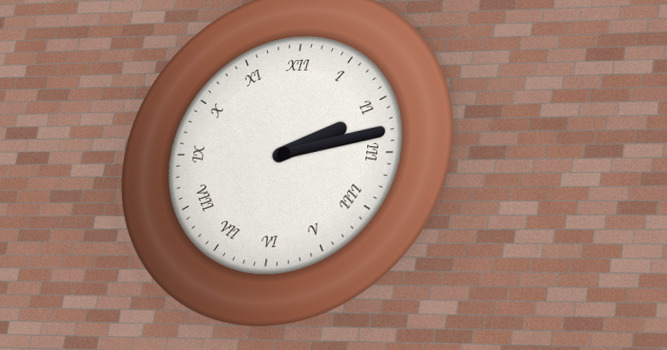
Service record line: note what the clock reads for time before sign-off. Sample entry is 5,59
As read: 2,13
